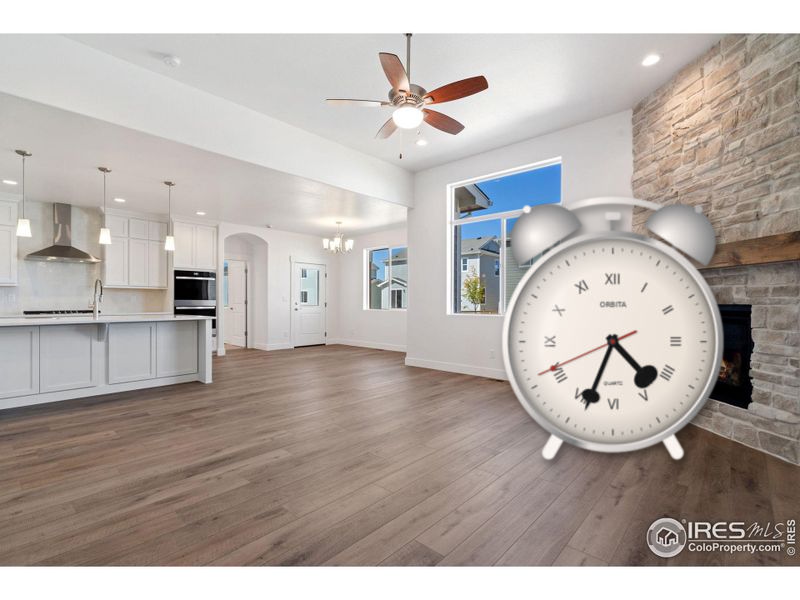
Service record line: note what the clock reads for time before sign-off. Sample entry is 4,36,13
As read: 4,33,41
